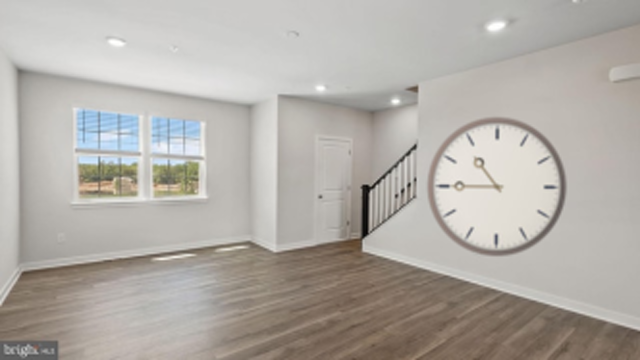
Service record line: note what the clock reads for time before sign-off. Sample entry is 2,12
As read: 10,45
